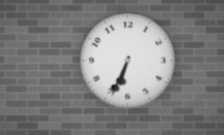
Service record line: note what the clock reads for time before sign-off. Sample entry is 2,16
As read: 6,34
